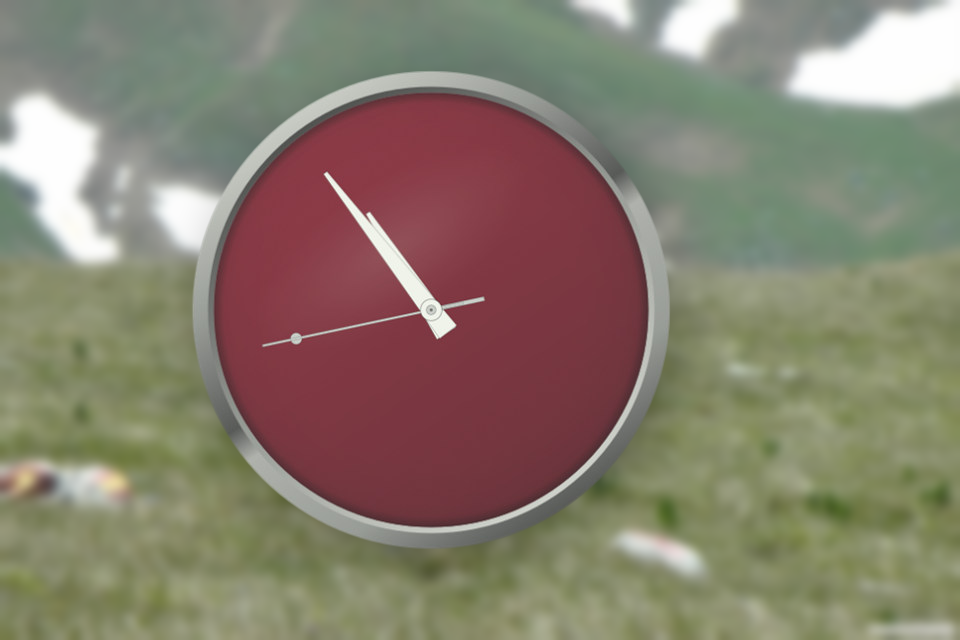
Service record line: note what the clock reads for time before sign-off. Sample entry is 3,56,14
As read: 10,53,43
